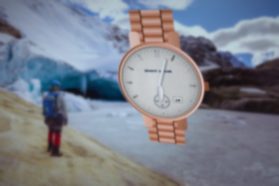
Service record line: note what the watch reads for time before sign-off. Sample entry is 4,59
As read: 6,03
